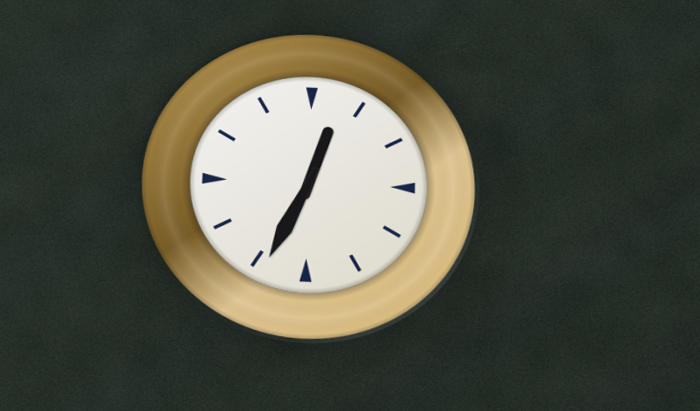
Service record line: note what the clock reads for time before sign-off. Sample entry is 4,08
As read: 12,34
